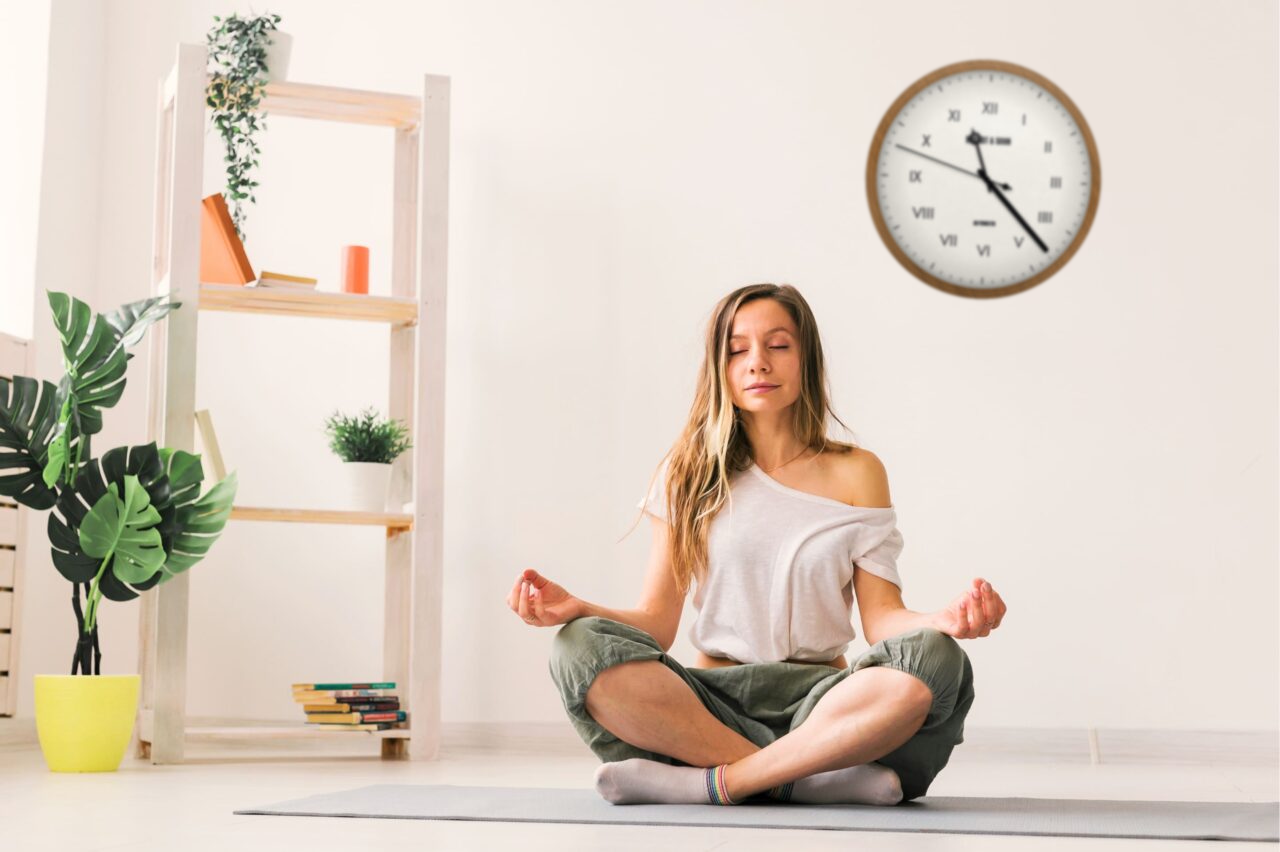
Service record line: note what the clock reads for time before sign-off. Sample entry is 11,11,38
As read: 11,22,48
